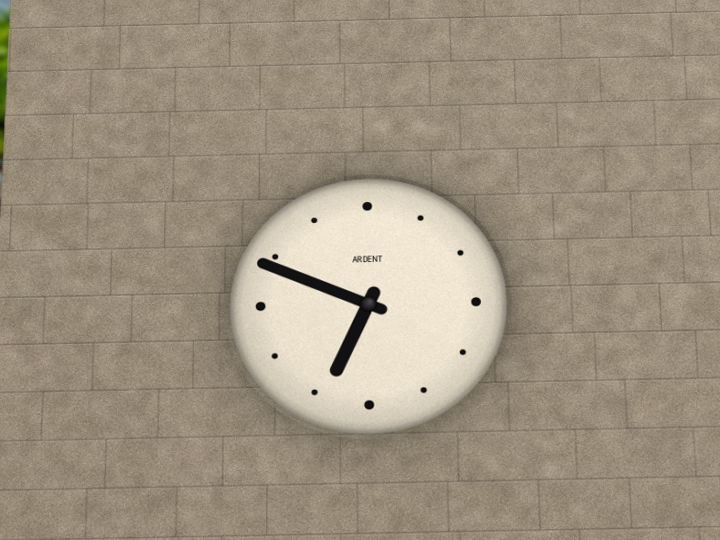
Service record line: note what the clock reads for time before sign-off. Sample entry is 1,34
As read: 6,49
